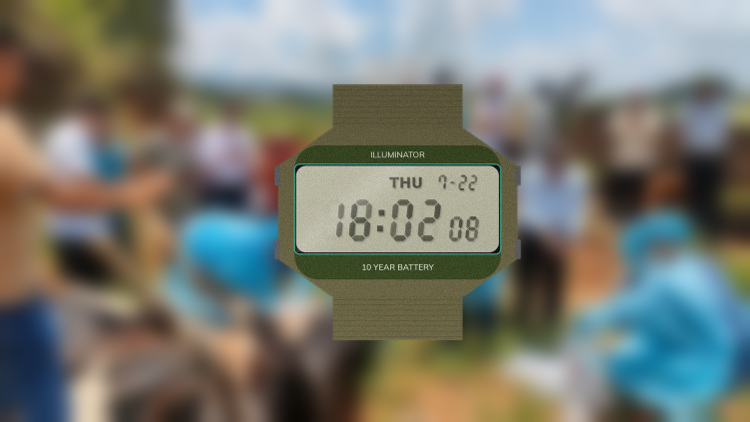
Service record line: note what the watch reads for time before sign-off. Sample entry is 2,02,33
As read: 18,02,08
